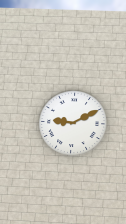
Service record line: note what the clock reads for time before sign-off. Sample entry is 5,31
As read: 9,10
